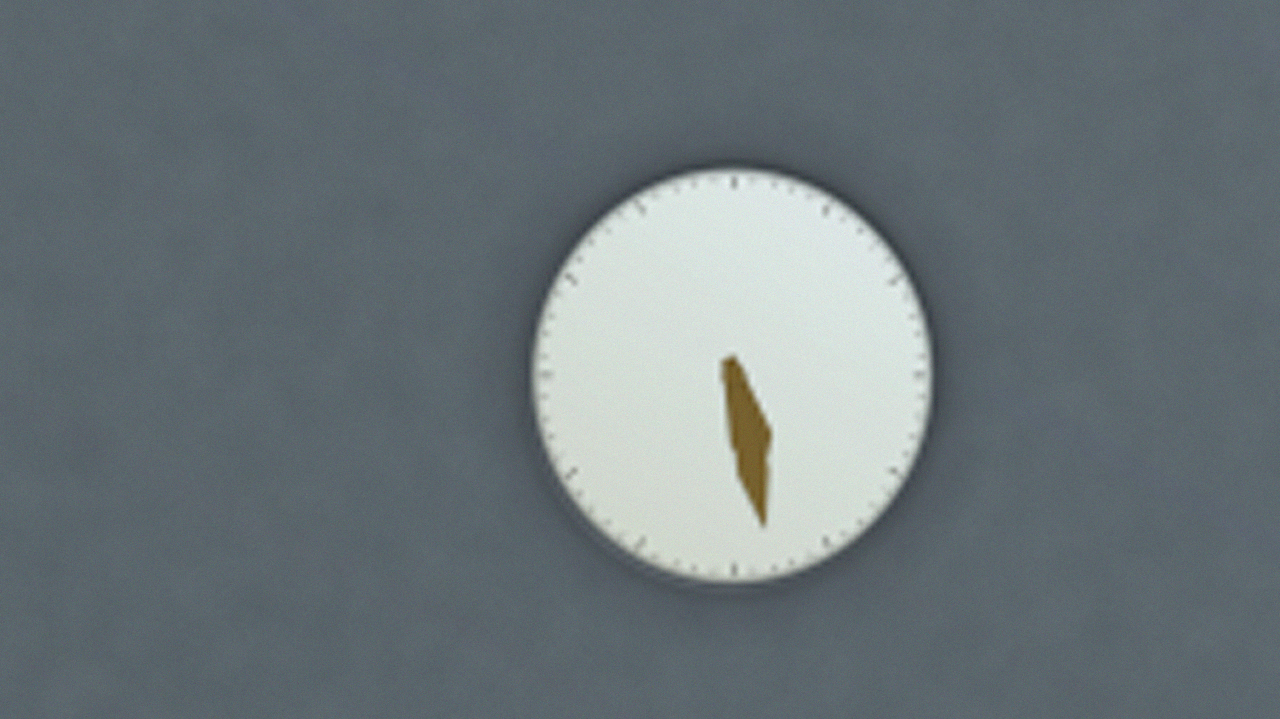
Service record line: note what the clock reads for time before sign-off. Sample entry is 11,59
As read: 5,28
